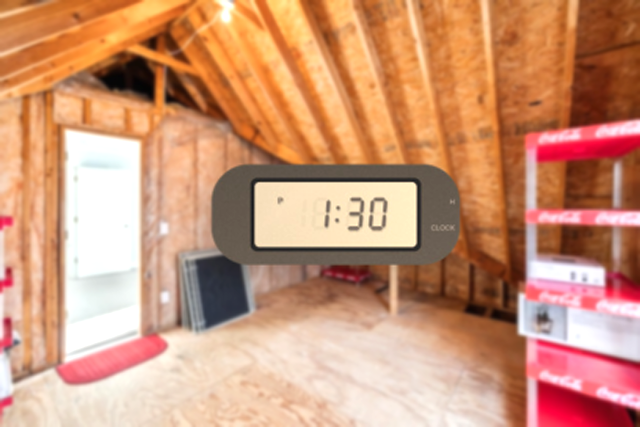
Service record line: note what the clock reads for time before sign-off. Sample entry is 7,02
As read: 1,30
